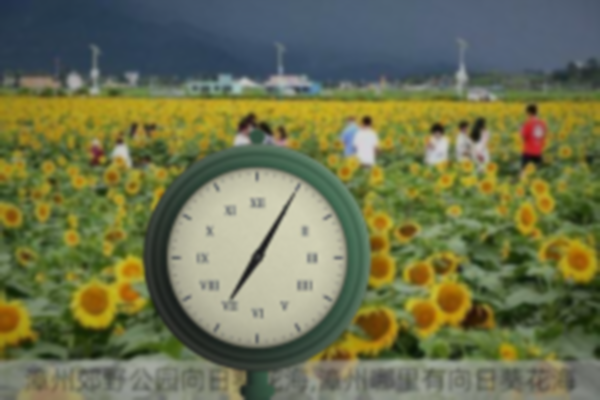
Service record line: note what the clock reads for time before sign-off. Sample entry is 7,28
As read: 7,05
